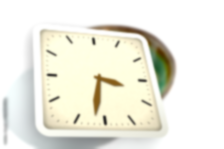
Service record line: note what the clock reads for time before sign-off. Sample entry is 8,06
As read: 3,32
